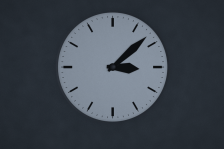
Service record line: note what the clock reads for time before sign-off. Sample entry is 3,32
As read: 3,08
